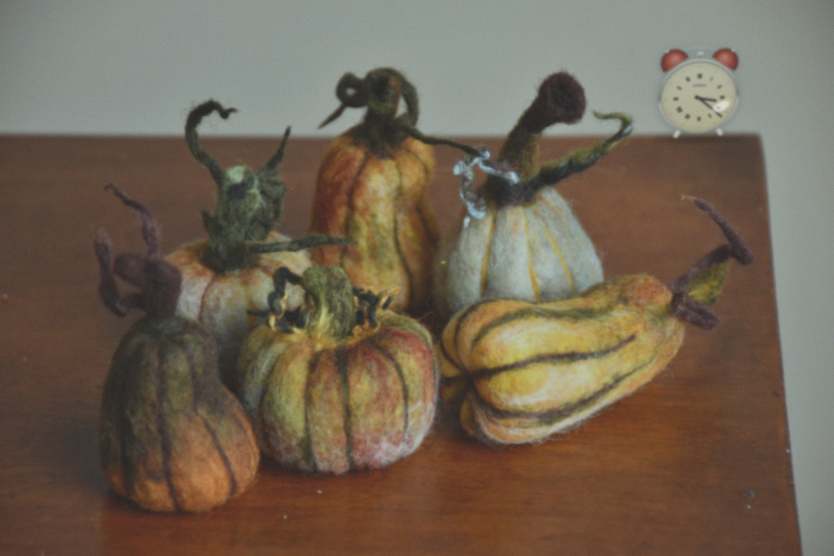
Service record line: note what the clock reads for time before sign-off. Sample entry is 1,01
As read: 3,22
